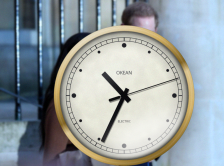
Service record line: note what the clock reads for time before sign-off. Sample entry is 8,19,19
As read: 10,34,12
